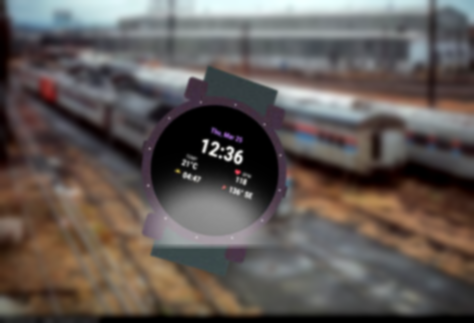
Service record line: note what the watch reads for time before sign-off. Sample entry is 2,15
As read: 12,36
